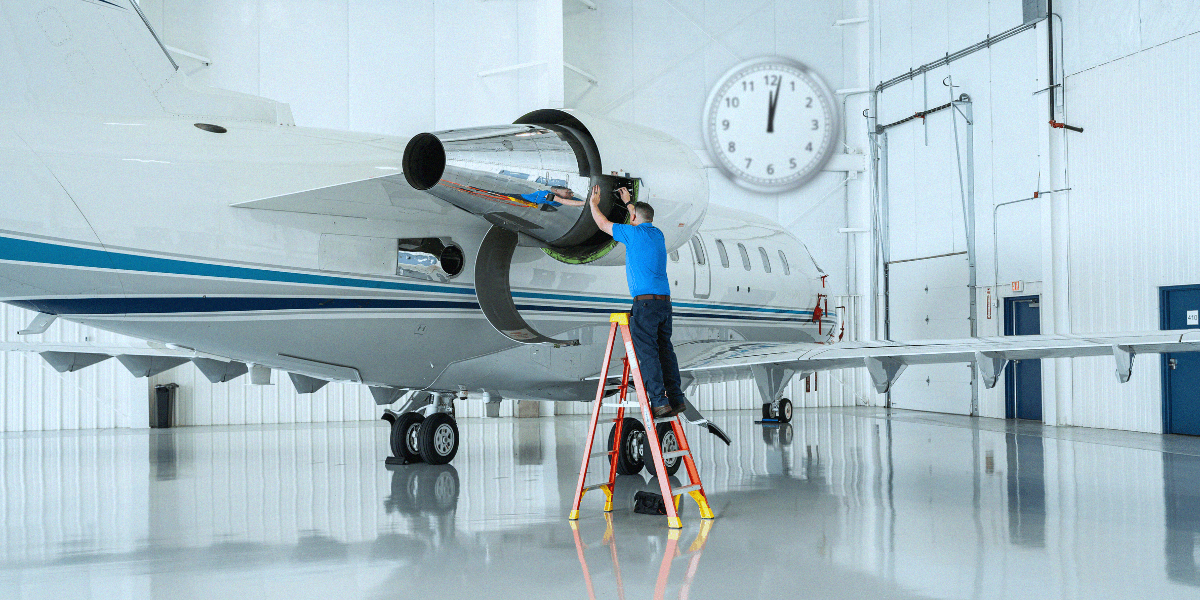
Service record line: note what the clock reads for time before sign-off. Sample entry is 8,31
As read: 12,02
